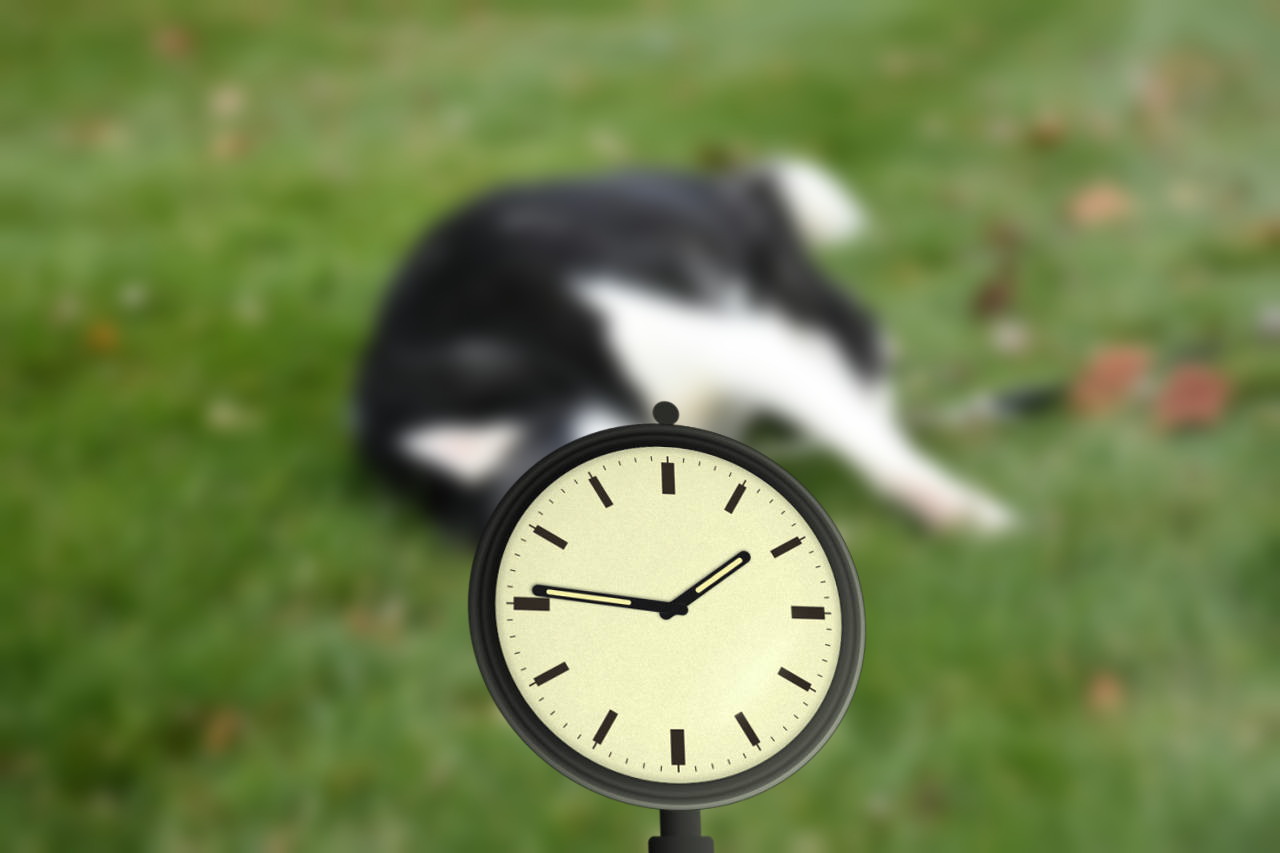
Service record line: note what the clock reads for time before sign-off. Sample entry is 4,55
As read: 1,46
